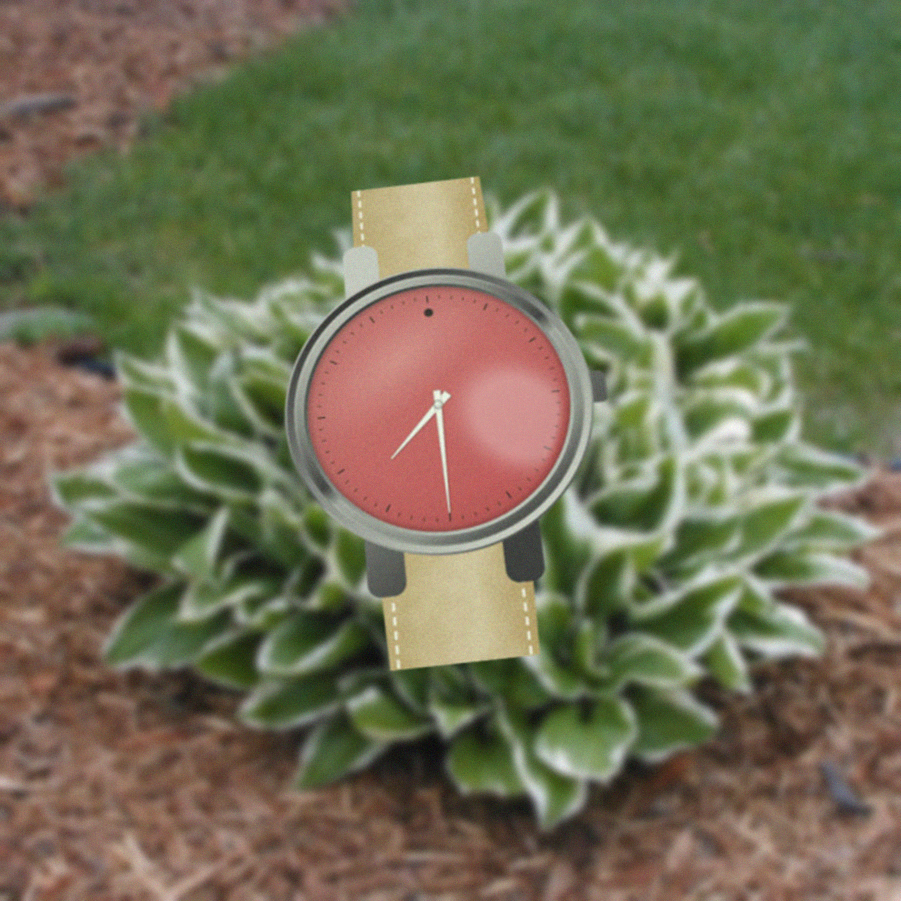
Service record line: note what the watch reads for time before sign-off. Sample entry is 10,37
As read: 7,30
